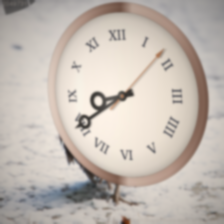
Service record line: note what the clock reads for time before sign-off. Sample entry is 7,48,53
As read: 8,40,08
